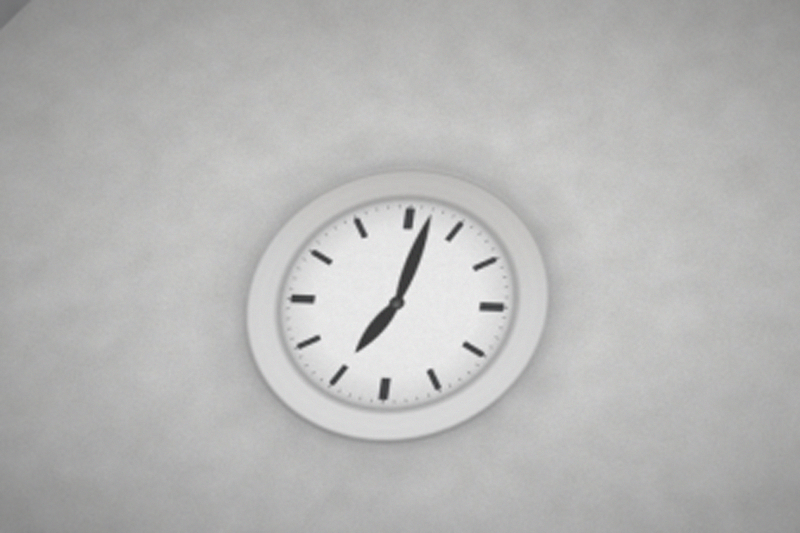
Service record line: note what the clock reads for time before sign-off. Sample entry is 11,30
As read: 7,02
